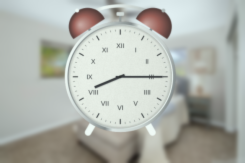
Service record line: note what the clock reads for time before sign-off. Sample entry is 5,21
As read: 8,15
